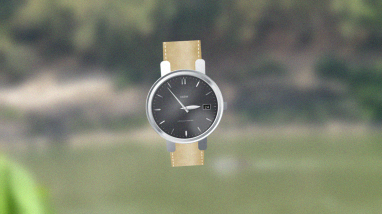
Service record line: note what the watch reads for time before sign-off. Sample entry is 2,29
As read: 2,54
